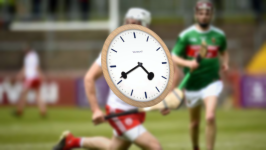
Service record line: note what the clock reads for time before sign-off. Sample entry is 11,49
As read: 4,41
